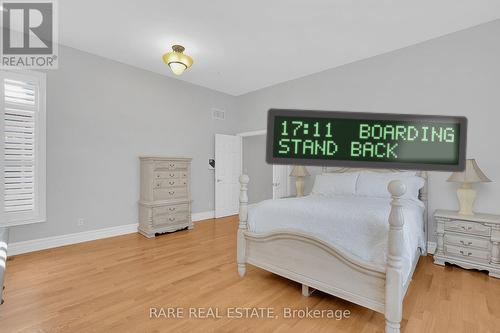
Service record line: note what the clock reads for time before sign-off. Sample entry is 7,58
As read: 17,11
